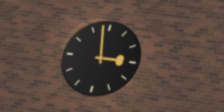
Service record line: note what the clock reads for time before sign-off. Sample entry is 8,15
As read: 2,58
